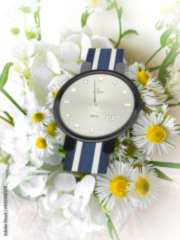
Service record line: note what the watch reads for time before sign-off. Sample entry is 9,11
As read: 11,58
